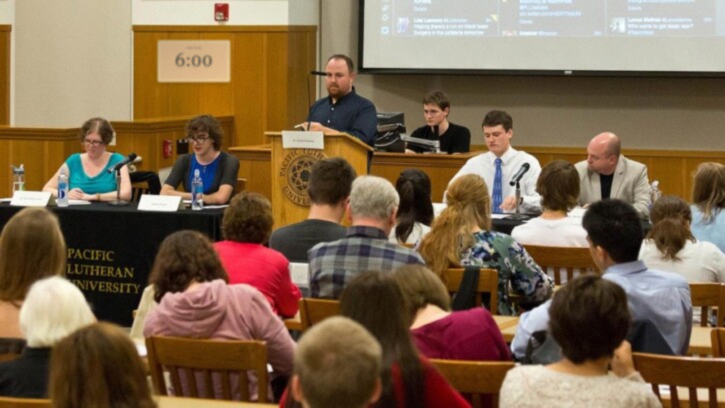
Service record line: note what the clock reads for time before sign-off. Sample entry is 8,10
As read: 6,00
